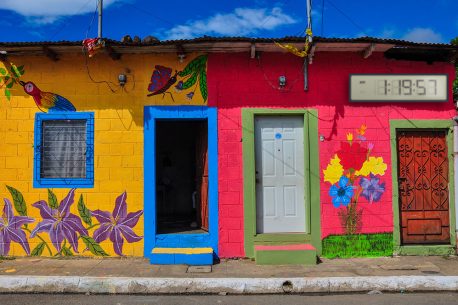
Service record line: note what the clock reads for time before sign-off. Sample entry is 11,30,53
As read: 1,19,57
